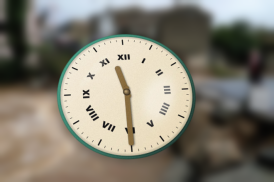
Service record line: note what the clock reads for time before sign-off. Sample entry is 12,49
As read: 11,30
